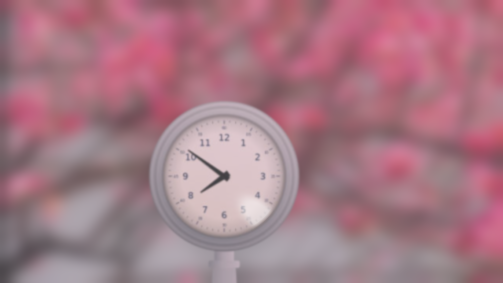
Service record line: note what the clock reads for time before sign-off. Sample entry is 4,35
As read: 7,51
